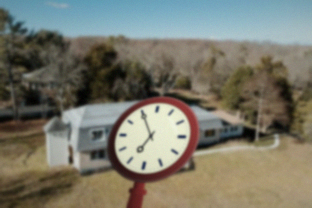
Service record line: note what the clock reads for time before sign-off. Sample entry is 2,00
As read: 6,55
